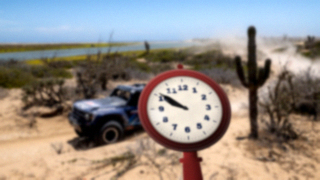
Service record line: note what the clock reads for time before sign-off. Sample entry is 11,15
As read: 9,51
